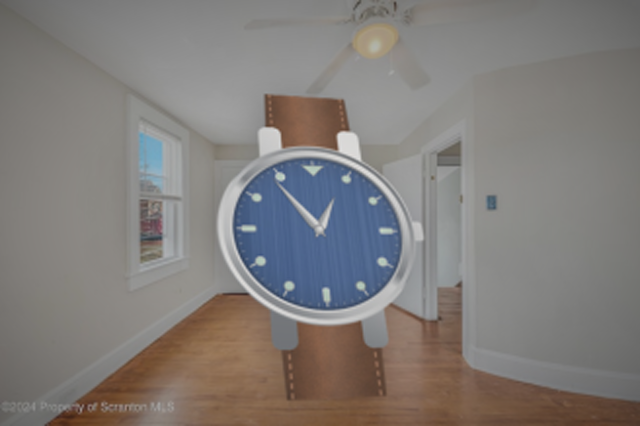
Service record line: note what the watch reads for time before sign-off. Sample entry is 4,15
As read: 12,54
